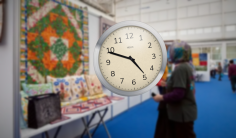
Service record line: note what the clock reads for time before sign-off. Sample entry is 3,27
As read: 4,49
